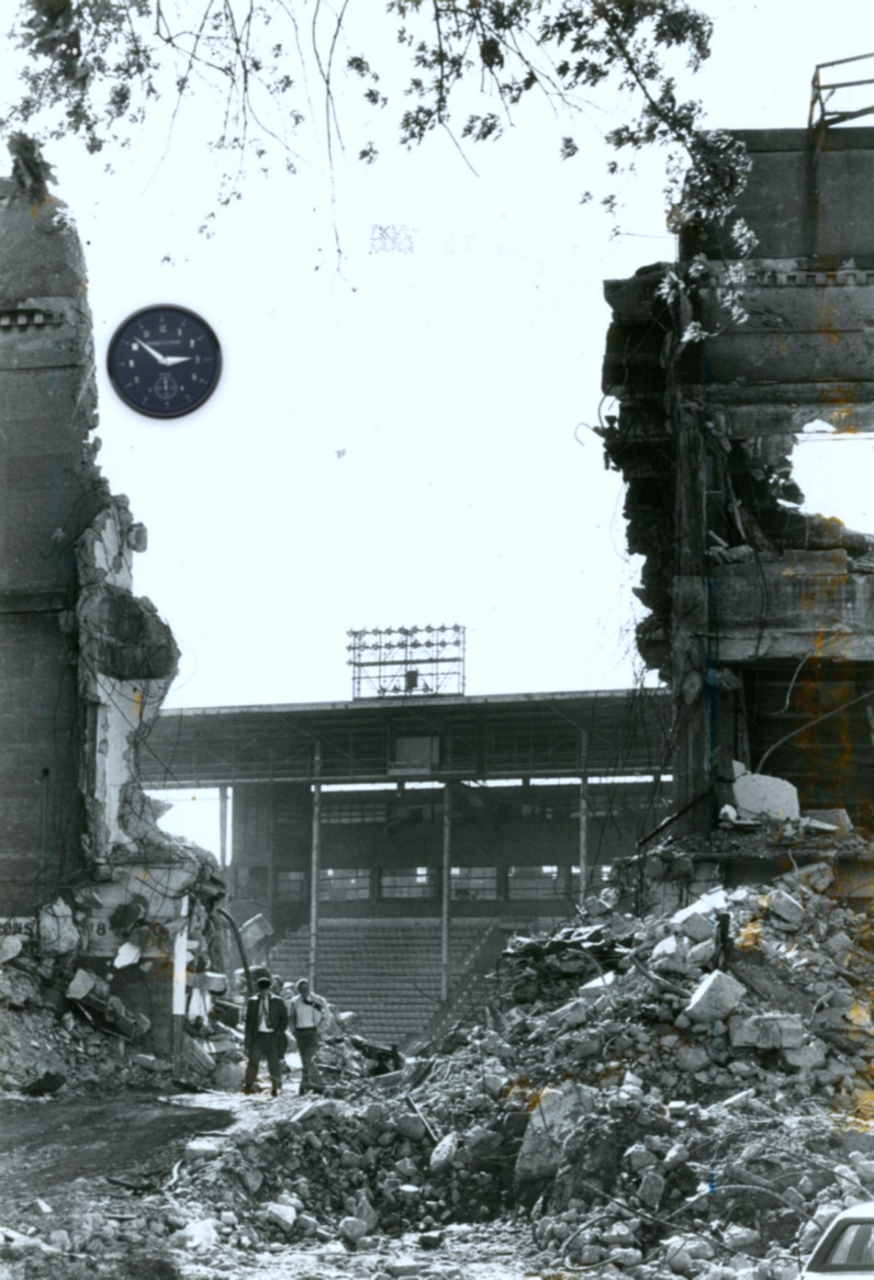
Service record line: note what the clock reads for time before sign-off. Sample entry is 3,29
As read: 2,52
